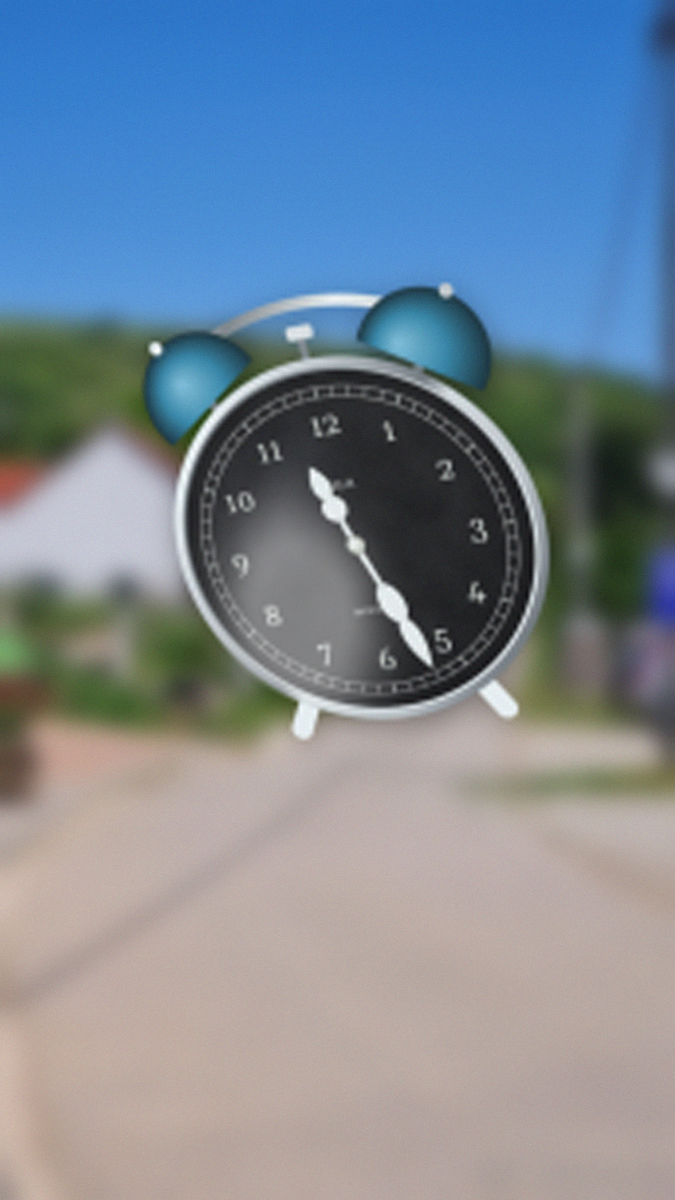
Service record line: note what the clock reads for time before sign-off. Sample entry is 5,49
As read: 11,27
